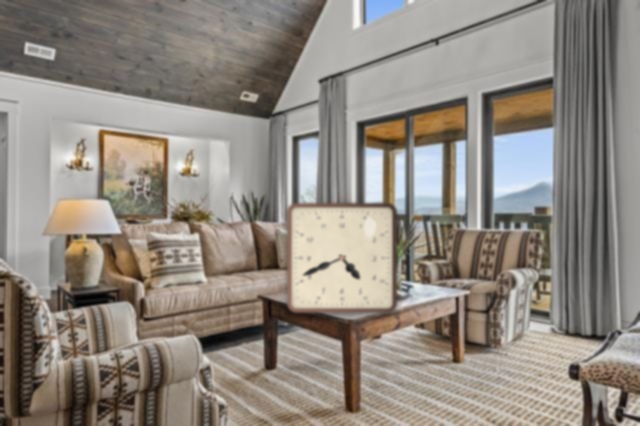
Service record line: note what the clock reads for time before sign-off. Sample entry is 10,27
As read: 4,41
